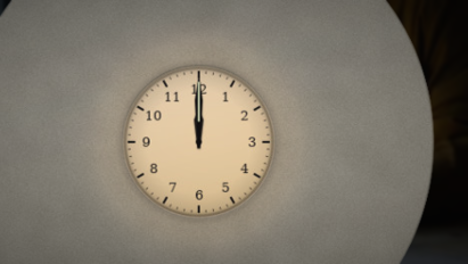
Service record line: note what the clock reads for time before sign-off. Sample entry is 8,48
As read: 12,00
